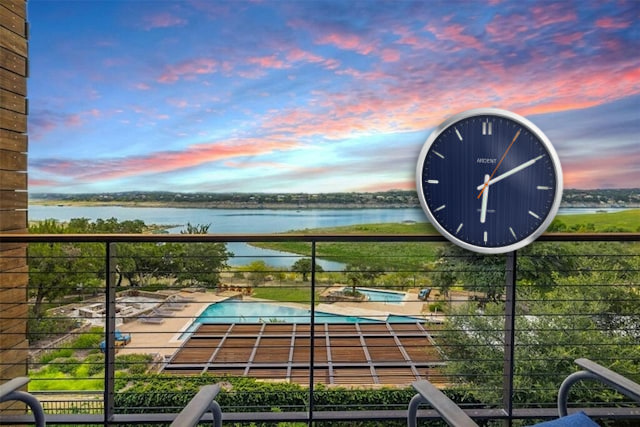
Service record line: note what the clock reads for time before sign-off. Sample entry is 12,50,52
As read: 6,10,05
